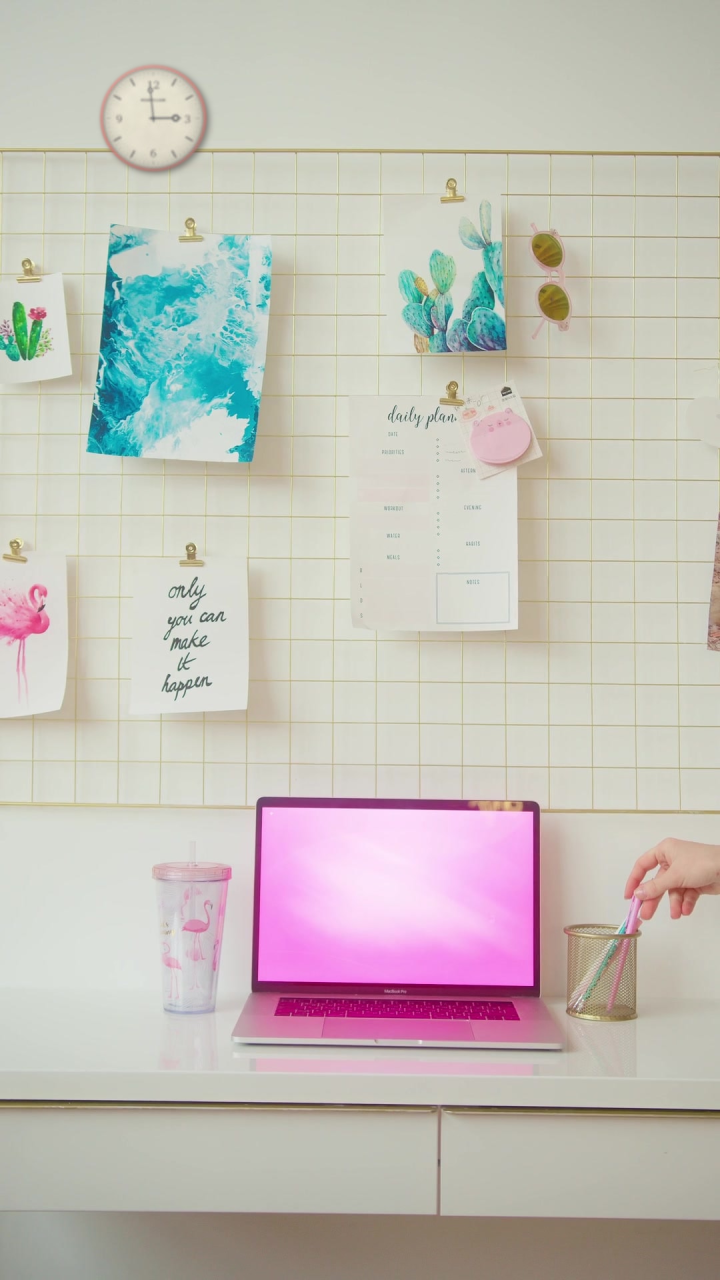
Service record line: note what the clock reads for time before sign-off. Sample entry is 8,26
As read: 2,59
